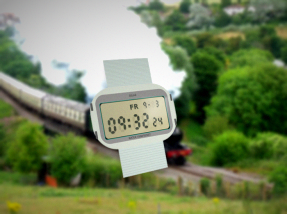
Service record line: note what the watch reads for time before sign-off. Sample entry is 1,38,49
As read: 9,32,24
